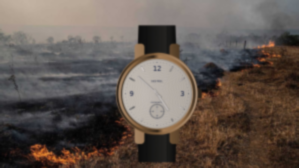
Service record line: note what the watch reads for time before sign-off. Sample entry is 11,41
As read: 4,52
